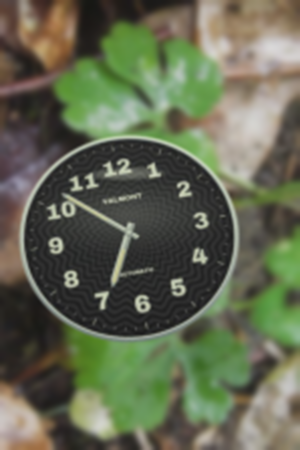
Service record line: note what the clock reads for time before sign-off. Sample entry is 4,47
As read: 6,52
